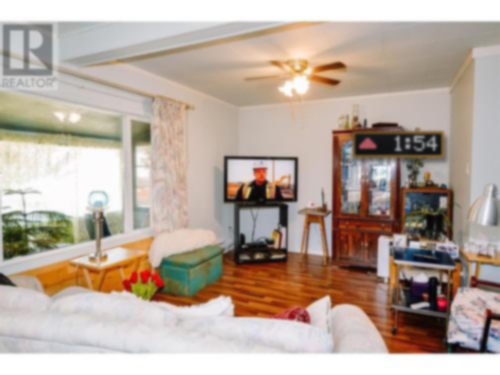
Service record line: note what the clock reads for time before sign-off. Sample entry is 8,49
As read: 1,54
